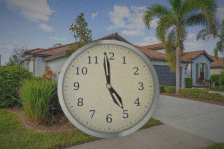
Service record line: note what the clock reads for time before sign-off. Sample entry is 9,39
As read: 4,59
